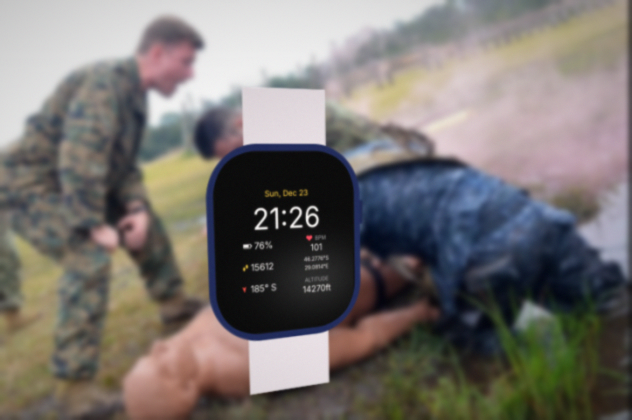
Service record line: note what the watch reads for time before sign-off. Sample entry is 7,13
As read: 21,26
